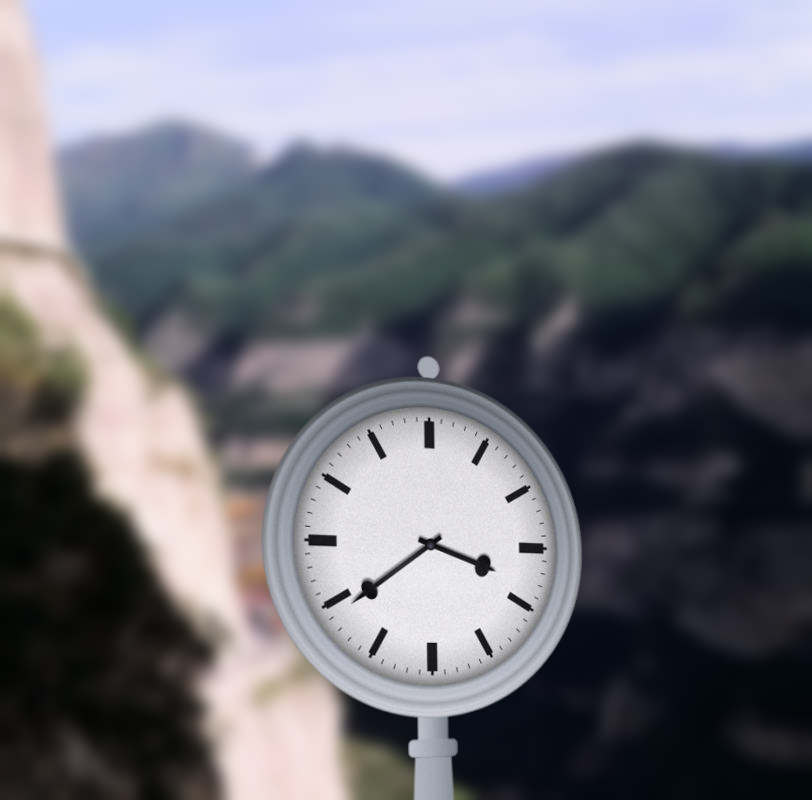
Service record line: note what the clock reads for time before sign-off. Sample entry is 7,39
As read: 3,39
